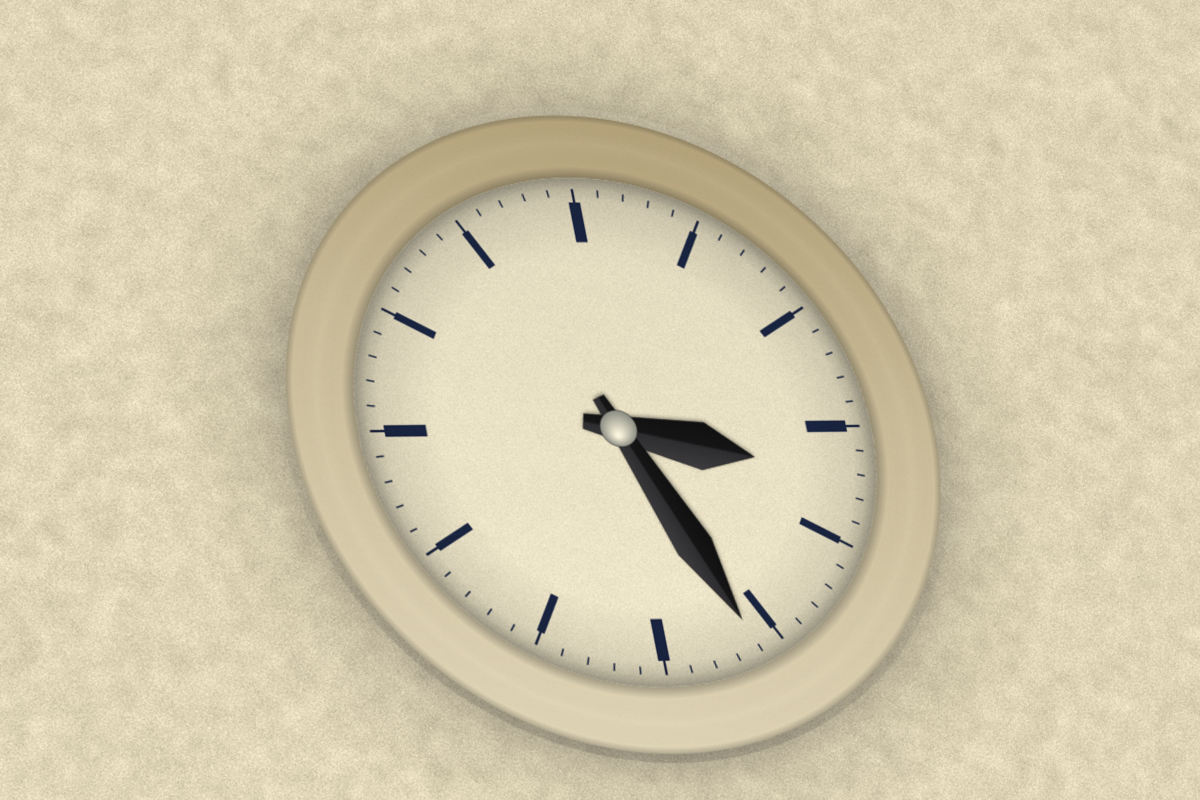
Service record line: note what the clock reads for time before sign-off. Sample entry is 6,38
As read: 3,26
